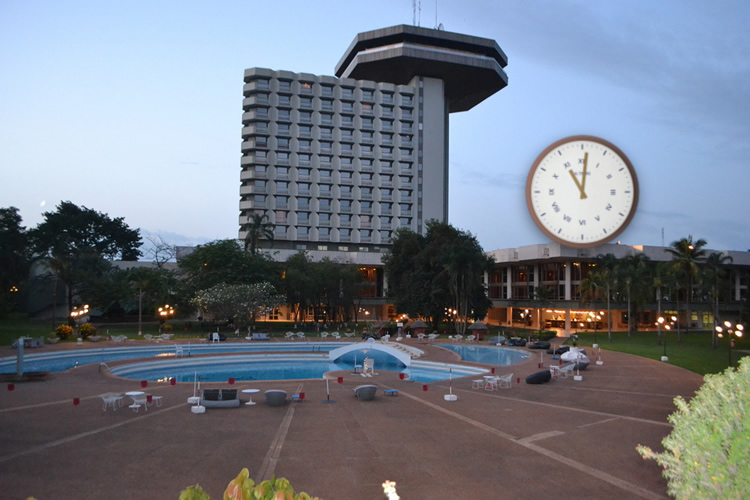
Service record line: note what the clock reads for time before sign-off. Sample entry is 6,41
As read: 11,01
